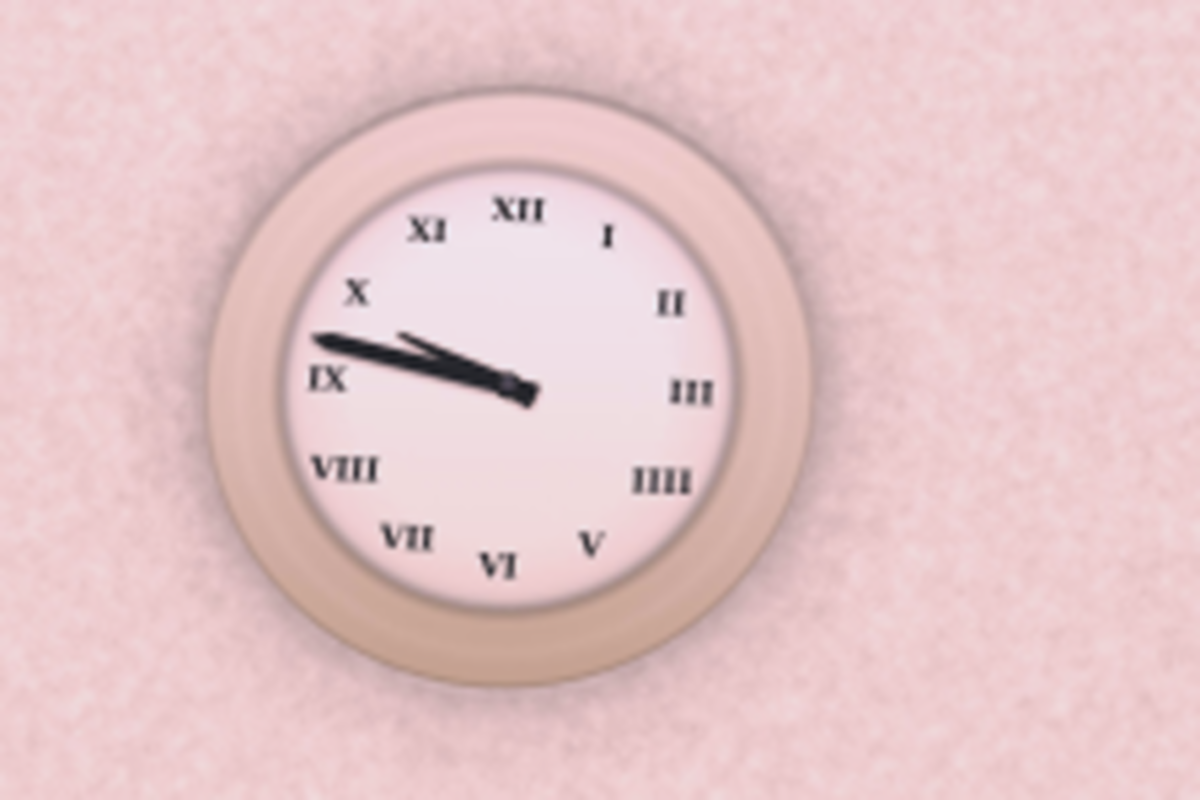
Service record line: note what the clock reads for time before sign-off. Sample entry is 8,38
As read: 9,47
